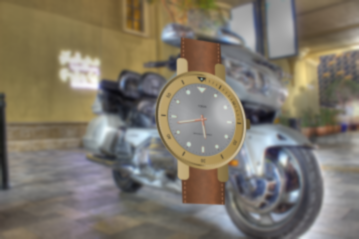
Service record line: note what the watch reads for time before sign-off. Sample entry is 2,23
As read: 5,43
